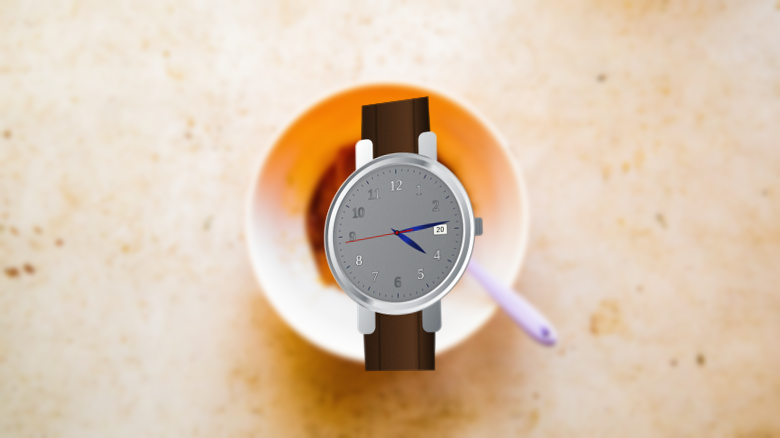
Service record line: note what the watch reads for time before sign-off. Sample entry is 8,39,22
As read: 4,13,44
